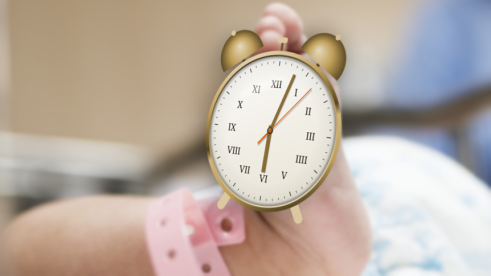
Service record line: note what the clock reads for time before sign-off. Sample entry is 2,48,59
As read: 6,03,07
